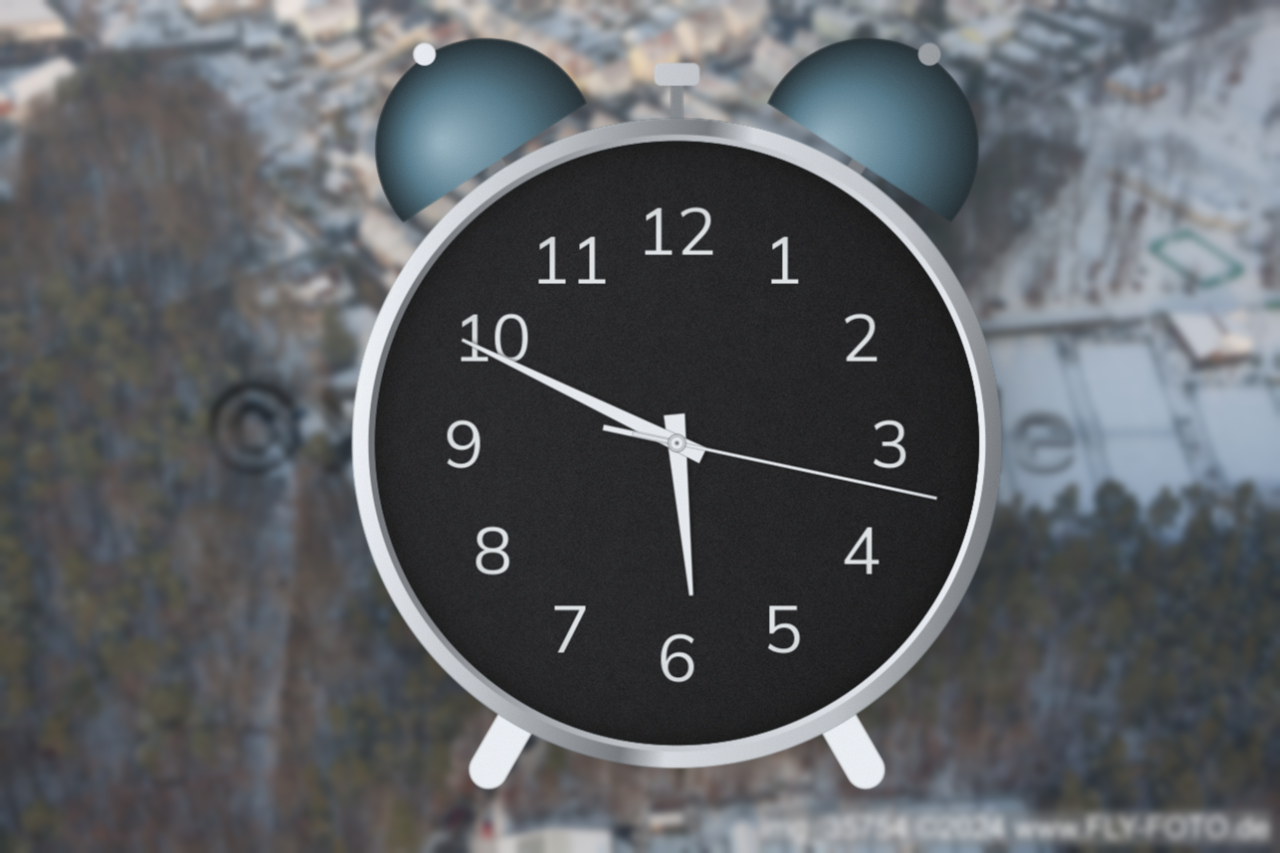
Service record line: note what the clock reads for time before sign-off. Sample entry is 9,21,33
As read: 5,49,17
